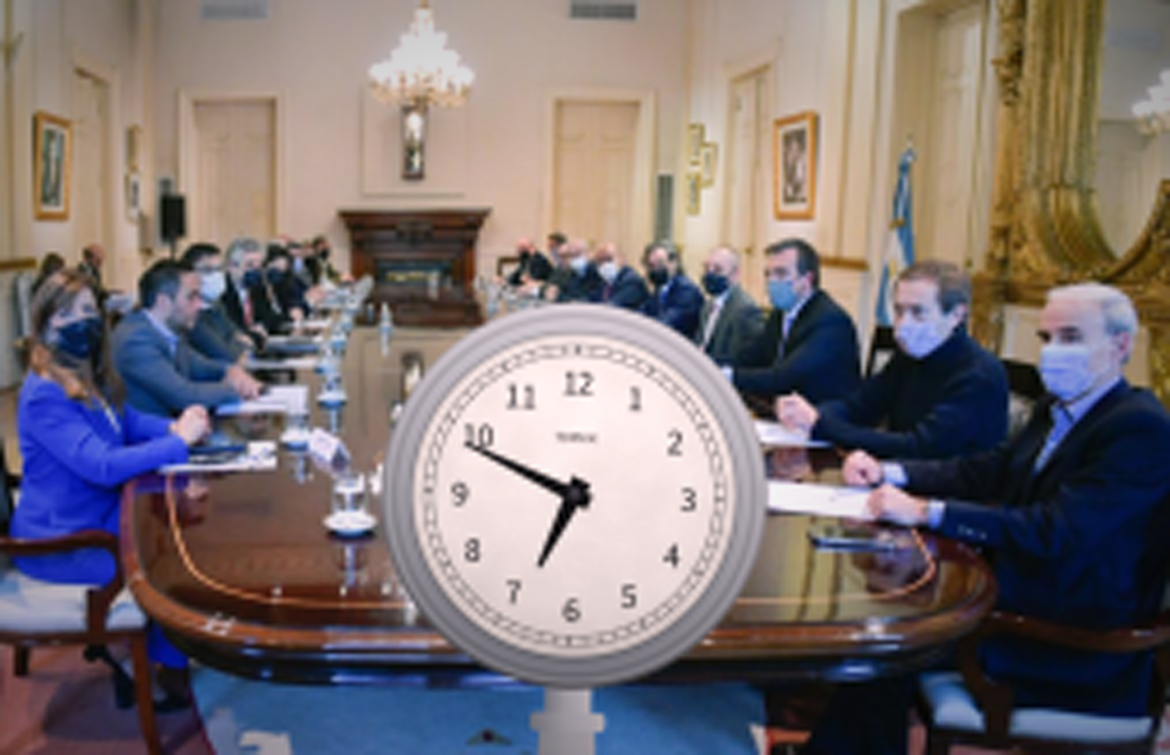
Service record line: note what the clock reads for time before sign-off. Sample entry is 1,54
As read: 6,49
